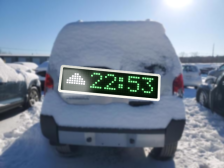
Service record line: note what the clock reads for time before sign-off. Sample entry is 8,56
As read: 22,53
